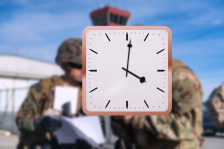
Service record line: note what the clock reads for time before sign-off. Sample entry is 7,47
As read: 4,01
